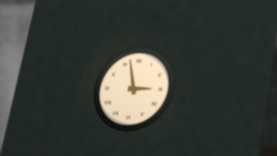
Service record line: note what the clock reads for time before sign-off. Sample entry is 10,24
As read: 2,57
